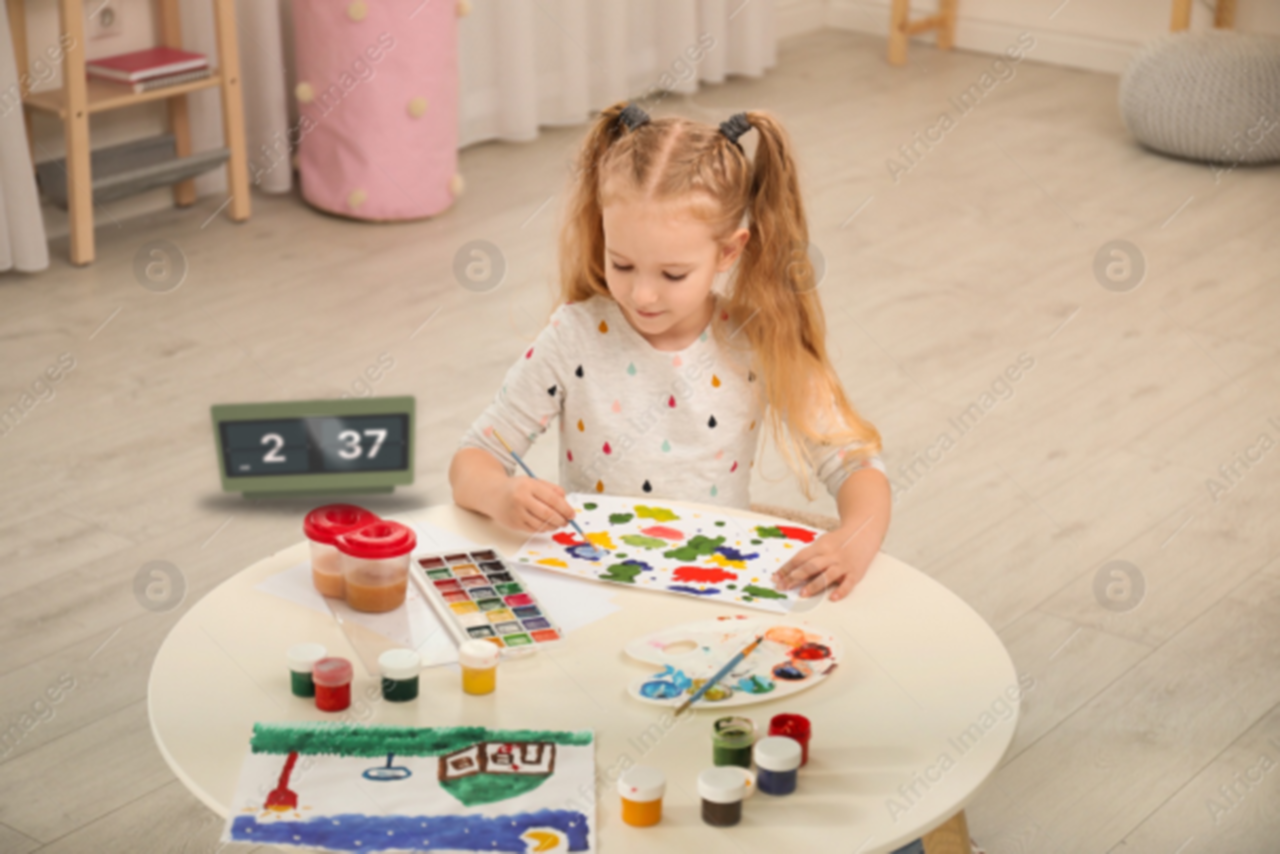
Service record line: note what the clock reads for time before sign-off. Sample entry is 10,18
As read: 2,37
